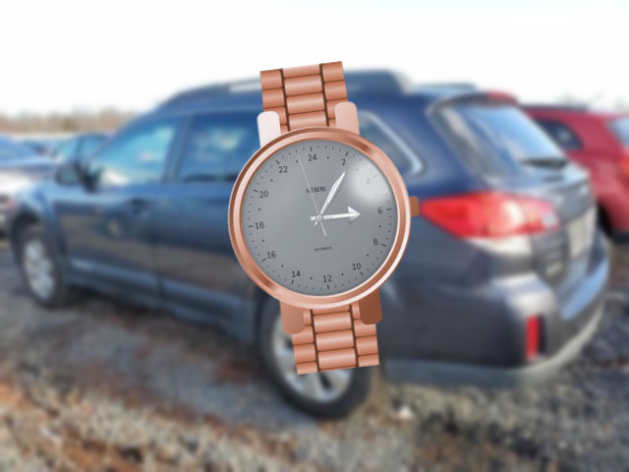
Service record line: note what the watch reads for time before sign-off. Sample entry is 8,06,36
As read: 6,05,58
